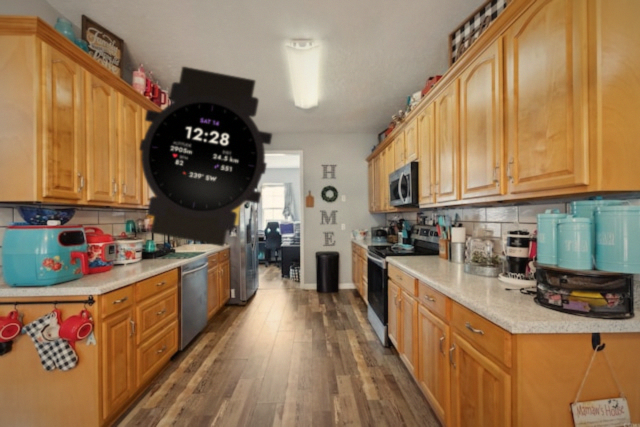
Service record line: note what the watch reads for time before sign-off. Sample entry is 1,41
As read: 12,28
